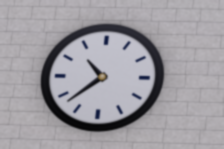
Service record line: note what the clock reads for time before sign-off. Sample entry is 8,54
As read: 10,38
